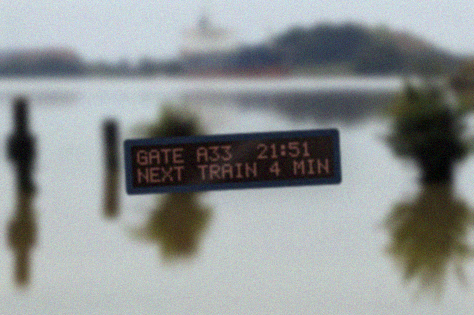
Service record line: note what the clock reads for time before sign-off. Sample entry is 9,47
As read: 21,51
